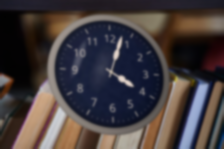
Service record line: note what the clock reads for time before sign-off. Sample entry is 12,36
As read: 4,03
